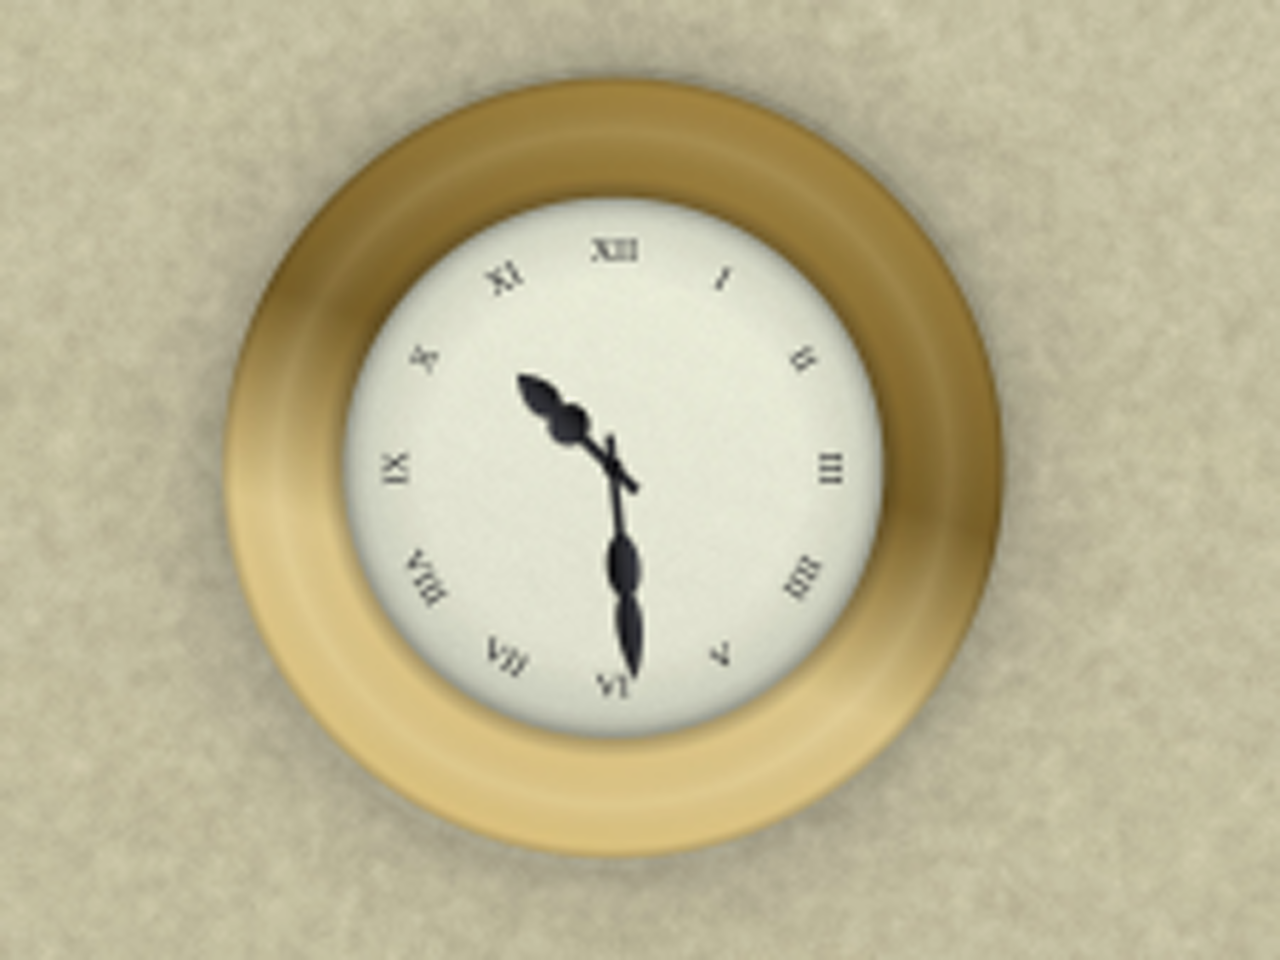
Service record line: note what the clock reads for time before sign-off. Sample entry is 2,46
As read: 10,29
